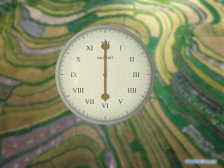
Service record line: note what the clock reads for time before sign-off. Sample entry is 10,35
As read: 6,00
